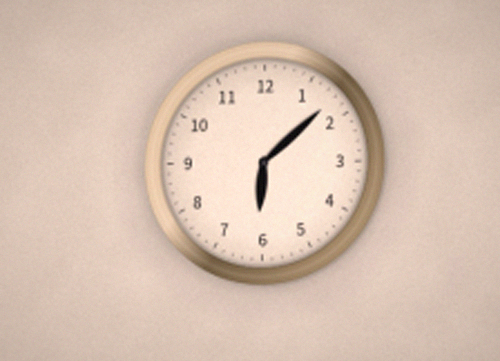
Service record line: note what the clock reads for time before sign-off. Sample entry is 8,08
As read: 6,08
